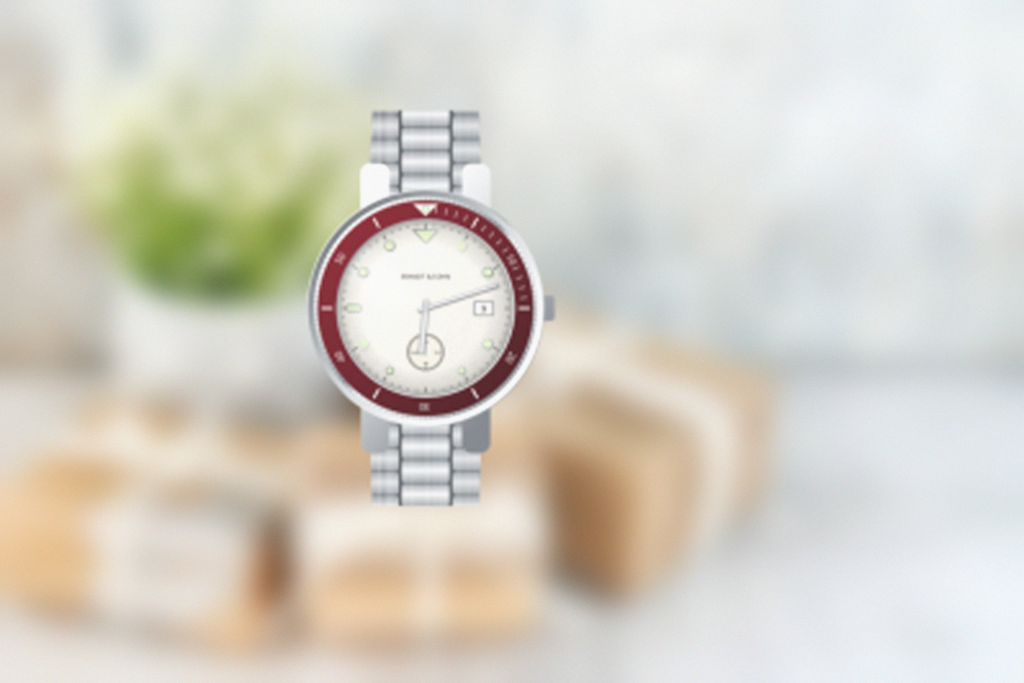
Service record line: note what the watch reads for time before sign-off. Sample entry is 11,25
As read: 6,12
